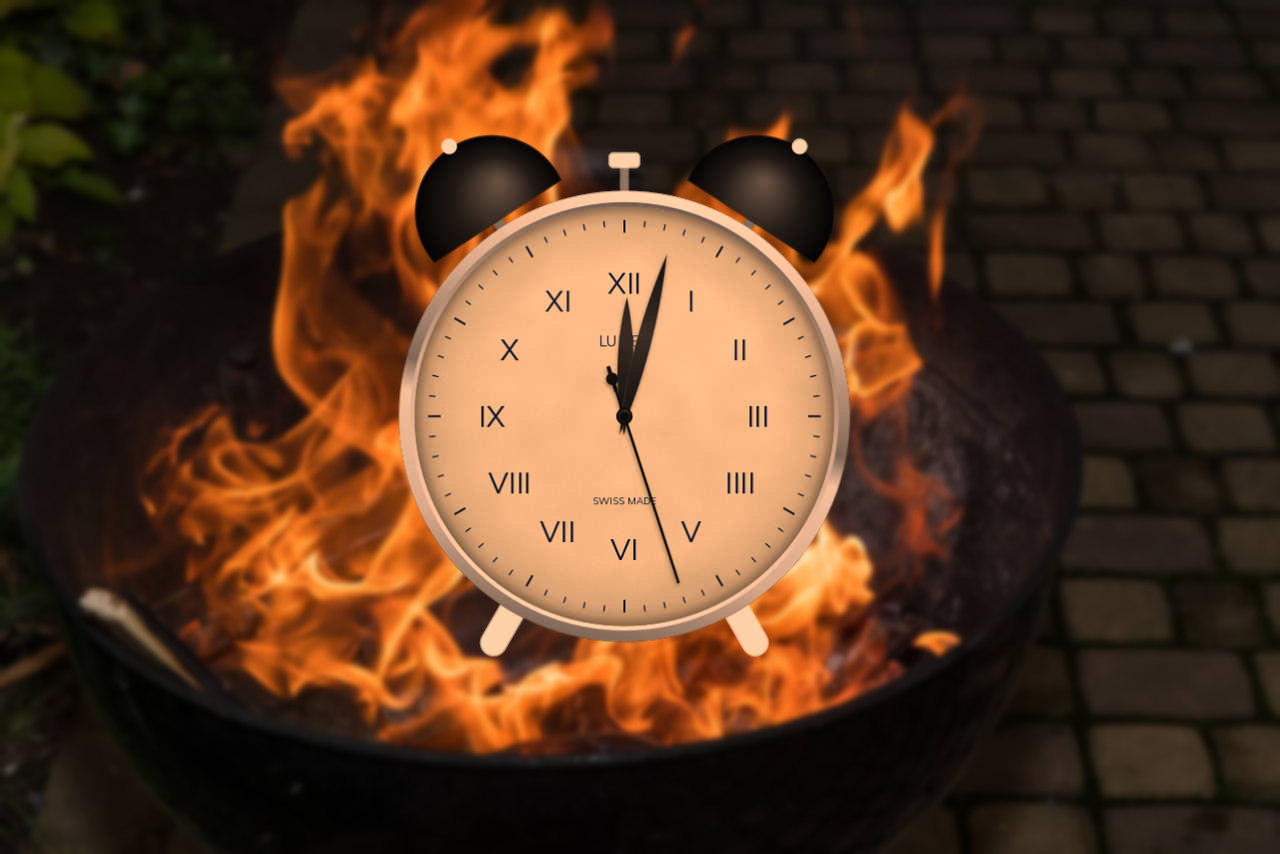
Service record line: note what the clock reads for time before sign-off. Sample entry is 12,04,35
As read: 12,02,27
